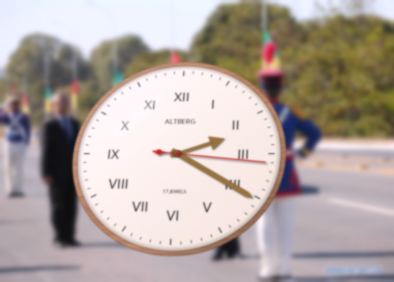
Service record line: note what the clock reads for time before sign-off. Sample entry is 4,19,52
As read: 2,20,16
